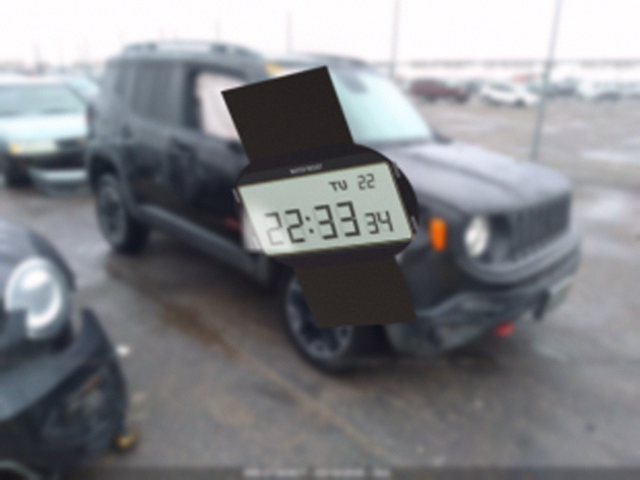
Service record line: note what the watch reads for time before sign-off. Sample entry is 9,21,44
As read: 22,33,34
